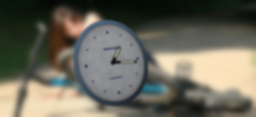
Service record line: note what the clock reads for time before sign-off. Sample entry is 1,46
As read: 1,16
